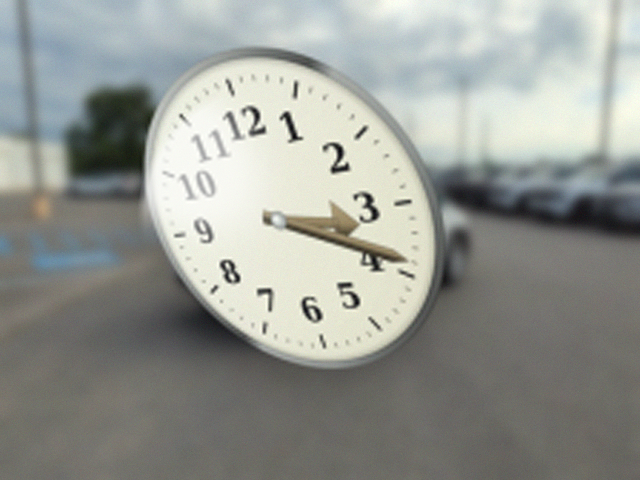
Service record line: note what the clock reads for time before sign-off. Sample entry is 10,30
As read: 3,19
